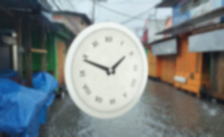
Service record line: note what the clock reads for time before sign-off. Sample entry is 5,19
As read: 1,49
